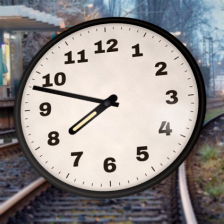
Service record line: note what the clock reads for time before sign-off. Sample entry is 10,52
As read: 7,48
